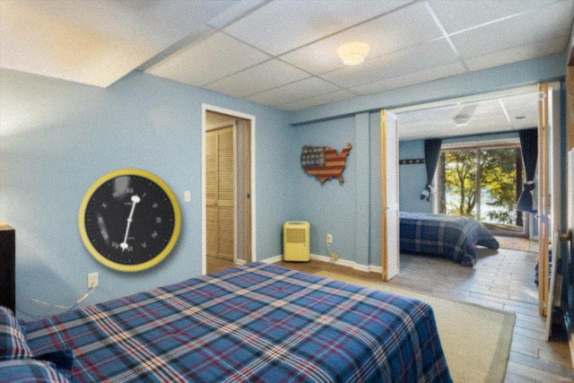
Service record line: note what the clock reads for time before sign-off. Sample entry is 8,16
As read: 12,32
